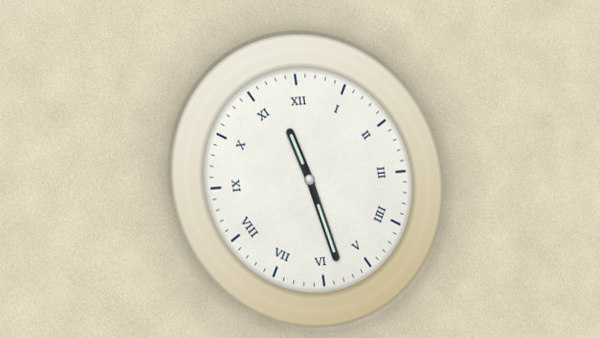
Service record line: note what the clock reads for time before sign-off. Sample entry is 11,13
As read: 11,28
